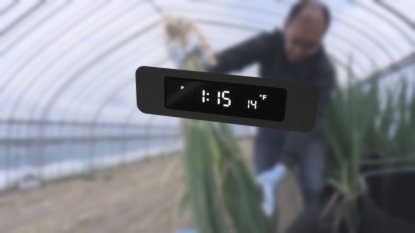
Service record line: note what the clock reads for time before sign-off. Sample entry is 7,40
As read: 1,15
